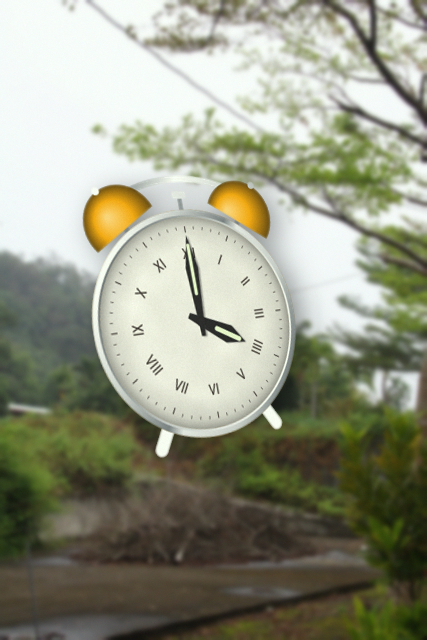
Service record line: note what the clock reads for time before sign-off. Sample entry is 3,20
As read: 4,00
